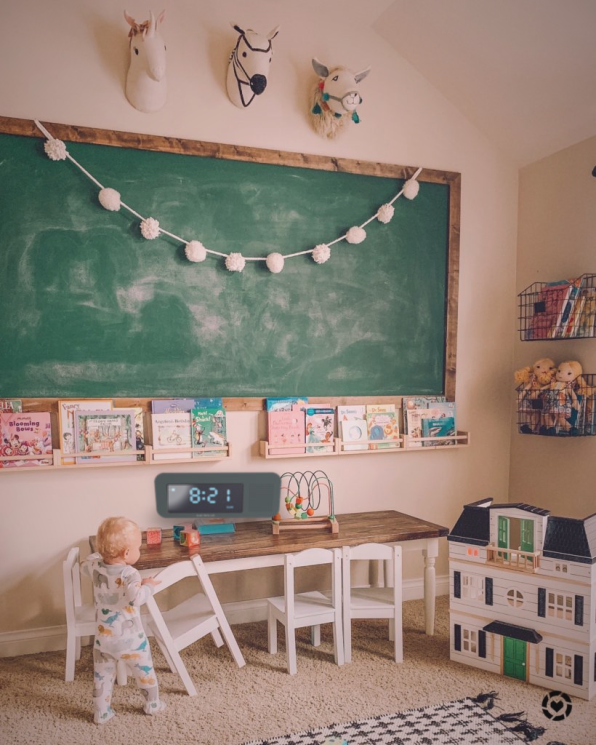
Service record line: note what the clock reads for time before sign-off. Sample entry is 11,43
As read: 8,21
